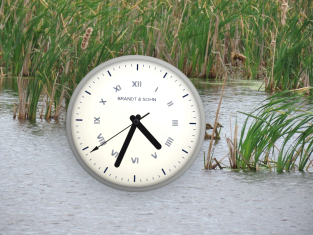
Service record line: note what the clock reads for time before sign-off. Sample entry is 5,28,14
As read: 4,33,39
